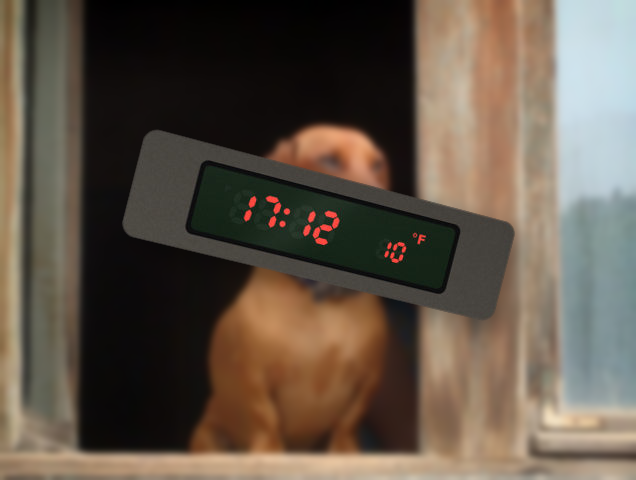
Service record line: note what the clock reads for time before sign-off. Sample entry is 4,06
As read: 17,12
